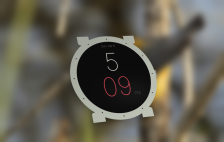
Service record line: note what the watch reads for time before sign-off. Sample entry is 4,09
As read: 5,09
